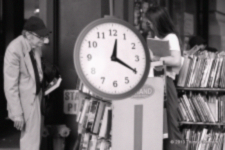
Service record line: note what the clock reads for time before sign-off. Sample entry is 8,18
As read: 12,20
